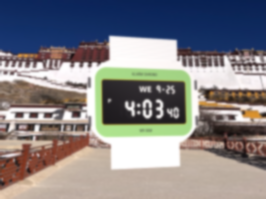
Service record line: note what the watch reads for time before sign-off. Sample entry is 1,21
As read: 4,03
